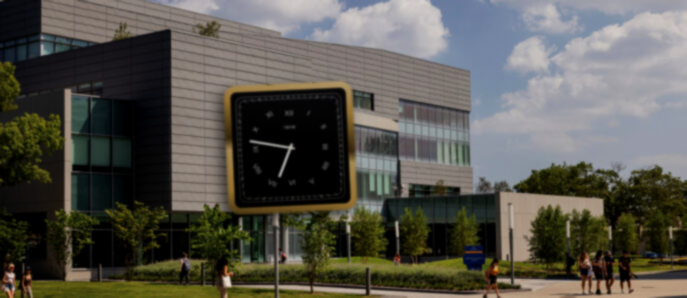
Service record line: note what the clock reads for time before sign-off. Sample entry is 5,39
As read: 6,47
